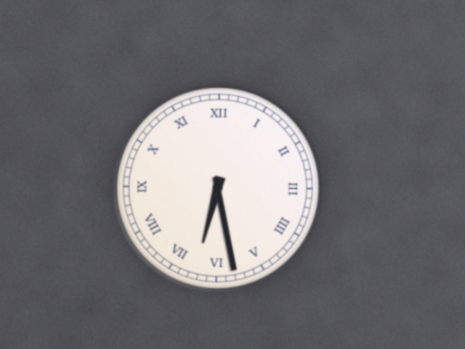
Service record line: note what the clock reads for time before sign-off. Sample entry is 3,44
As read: 6,28
